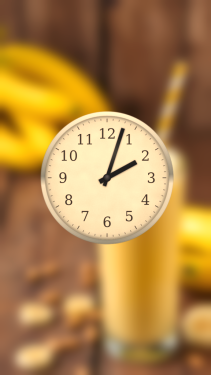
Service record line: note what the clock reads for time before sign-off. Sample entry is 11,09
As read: 2,03
